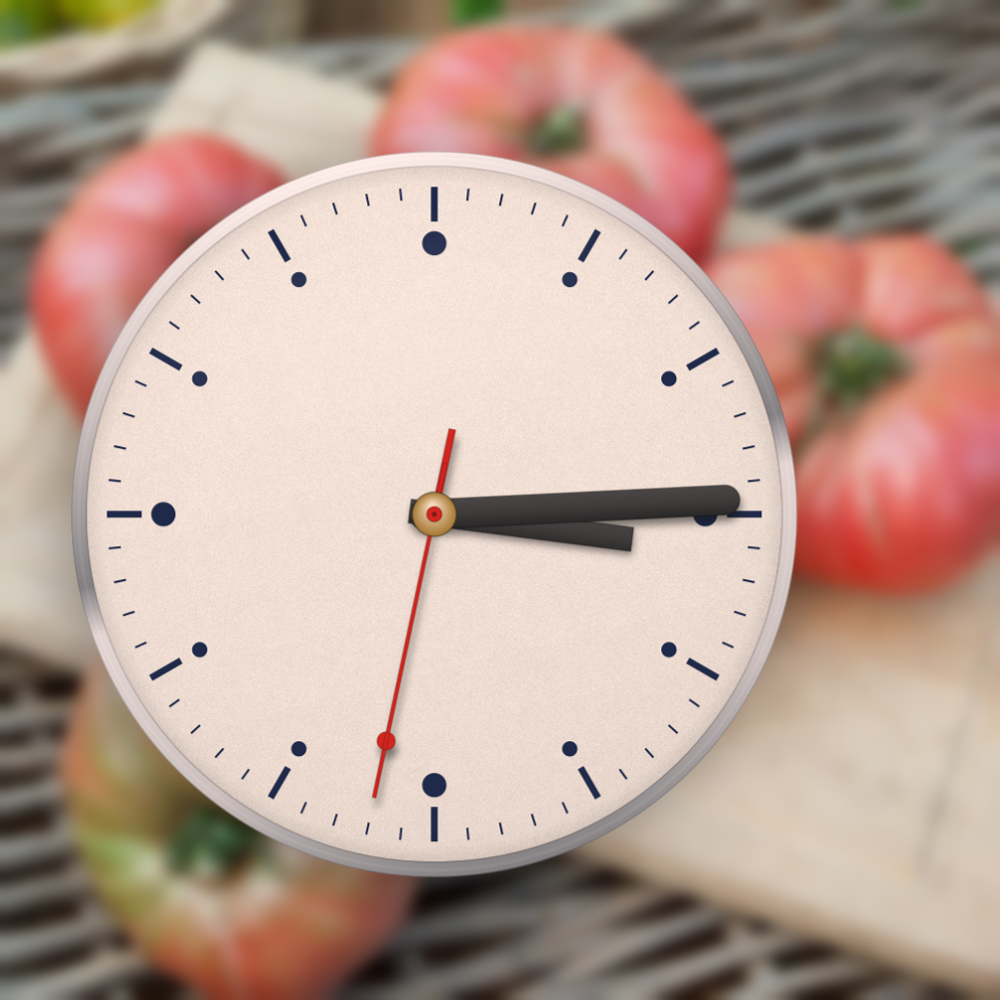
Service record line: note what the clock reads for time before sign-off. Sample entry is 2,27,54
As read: 3,14,32
